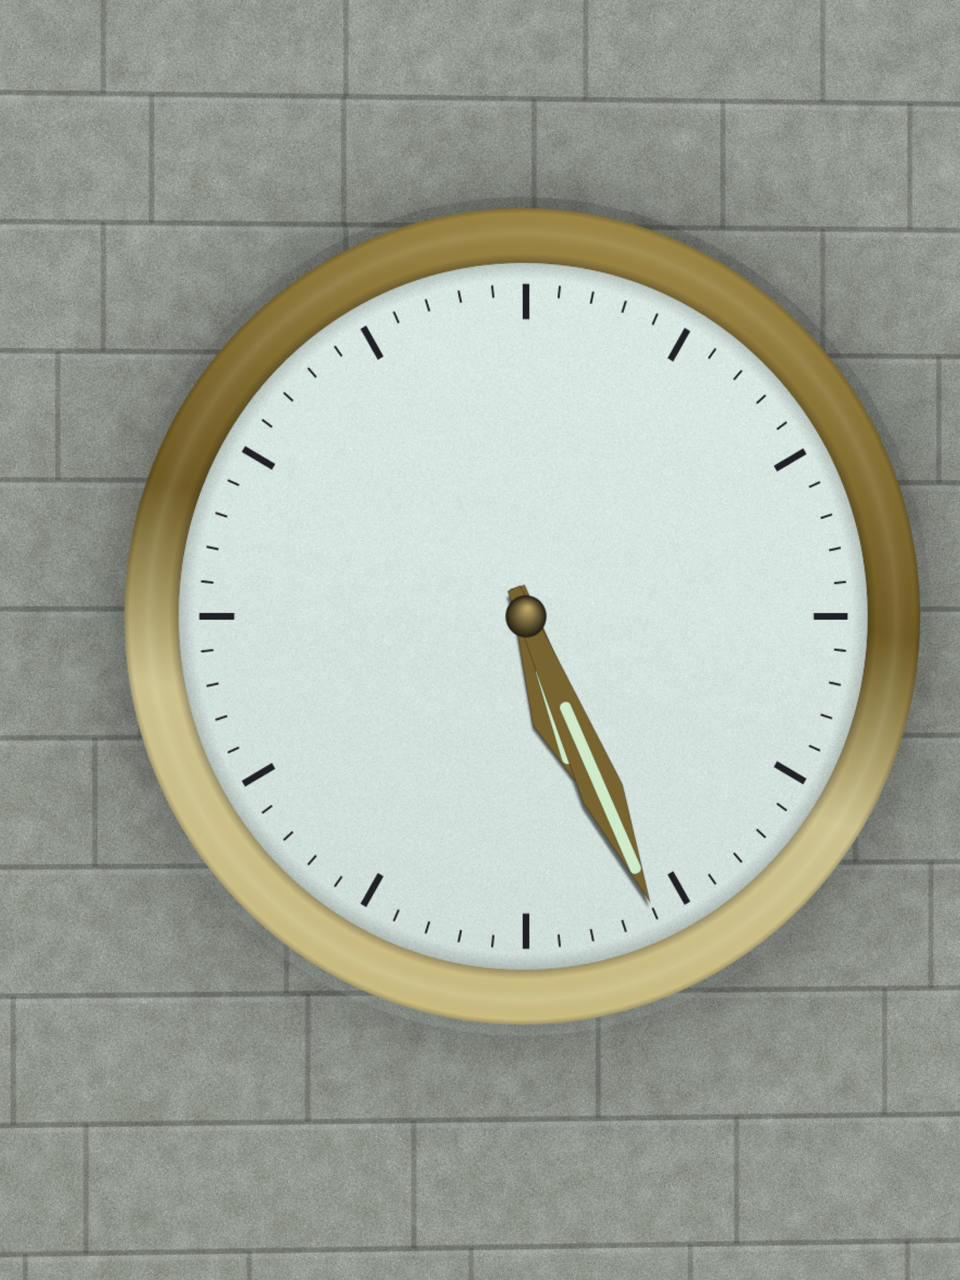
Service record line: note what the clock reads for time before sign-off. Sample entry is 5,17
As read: 5,26
